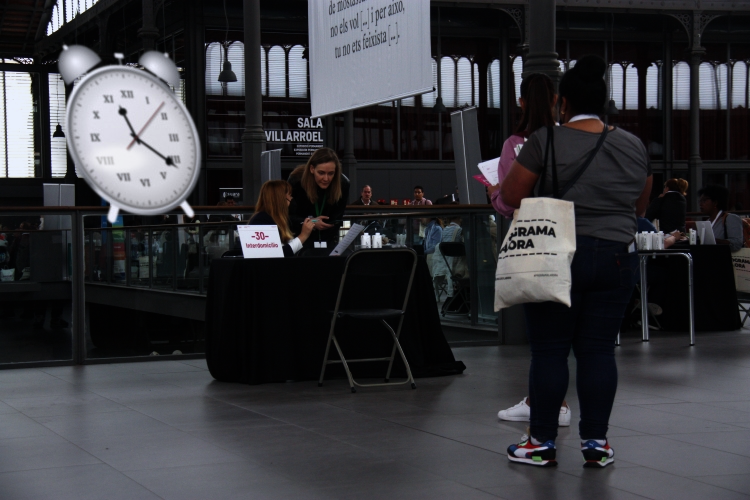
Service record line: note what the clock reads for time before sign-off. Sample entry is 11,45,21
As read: 11,21,08
